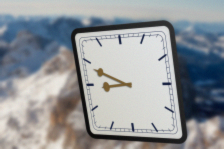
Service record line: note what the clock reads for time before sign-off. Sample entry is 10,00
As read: 8,49
